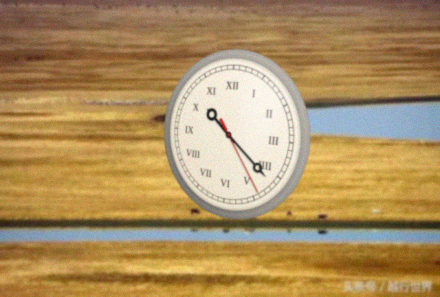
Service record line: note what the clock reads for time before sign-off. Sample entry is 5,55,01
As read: 10,21,24
